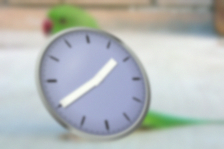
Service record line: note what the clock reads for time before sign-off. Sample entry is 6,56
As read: 1,40
